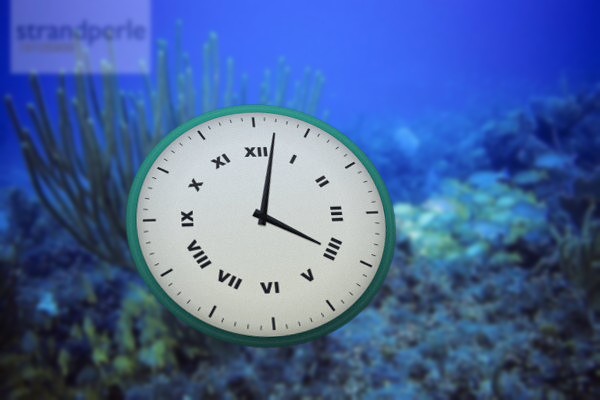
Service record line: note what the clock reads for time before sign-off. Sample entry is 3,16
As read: 4,02
